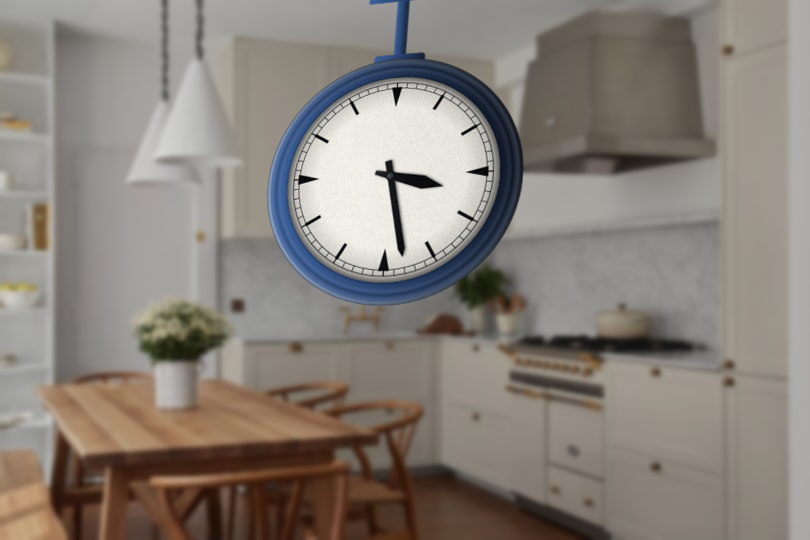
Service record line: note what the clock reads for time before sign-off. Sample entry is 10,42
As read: 3,28
